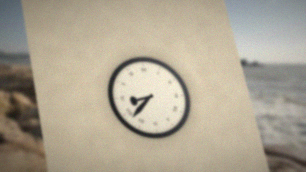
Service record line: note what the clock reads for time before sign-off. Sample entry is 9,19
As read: 8,38
